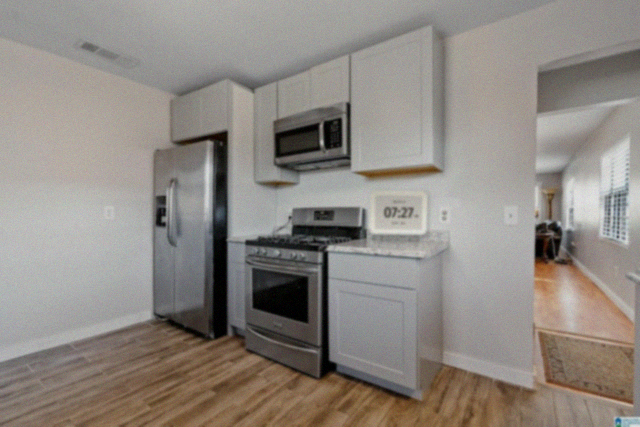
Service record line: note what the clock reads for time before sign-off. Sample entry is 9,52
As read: 7,27
